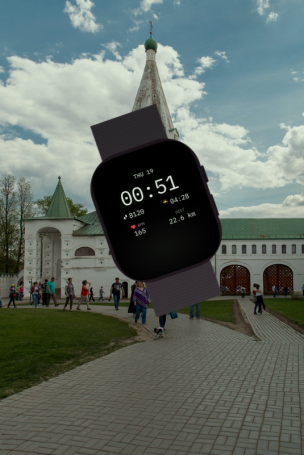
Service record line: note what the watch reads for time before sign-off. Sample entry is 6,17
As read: 0,51
